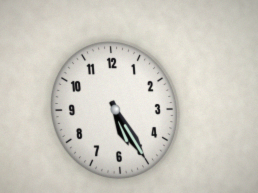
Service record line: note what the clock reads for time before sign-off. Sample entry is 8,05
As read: 5,25
